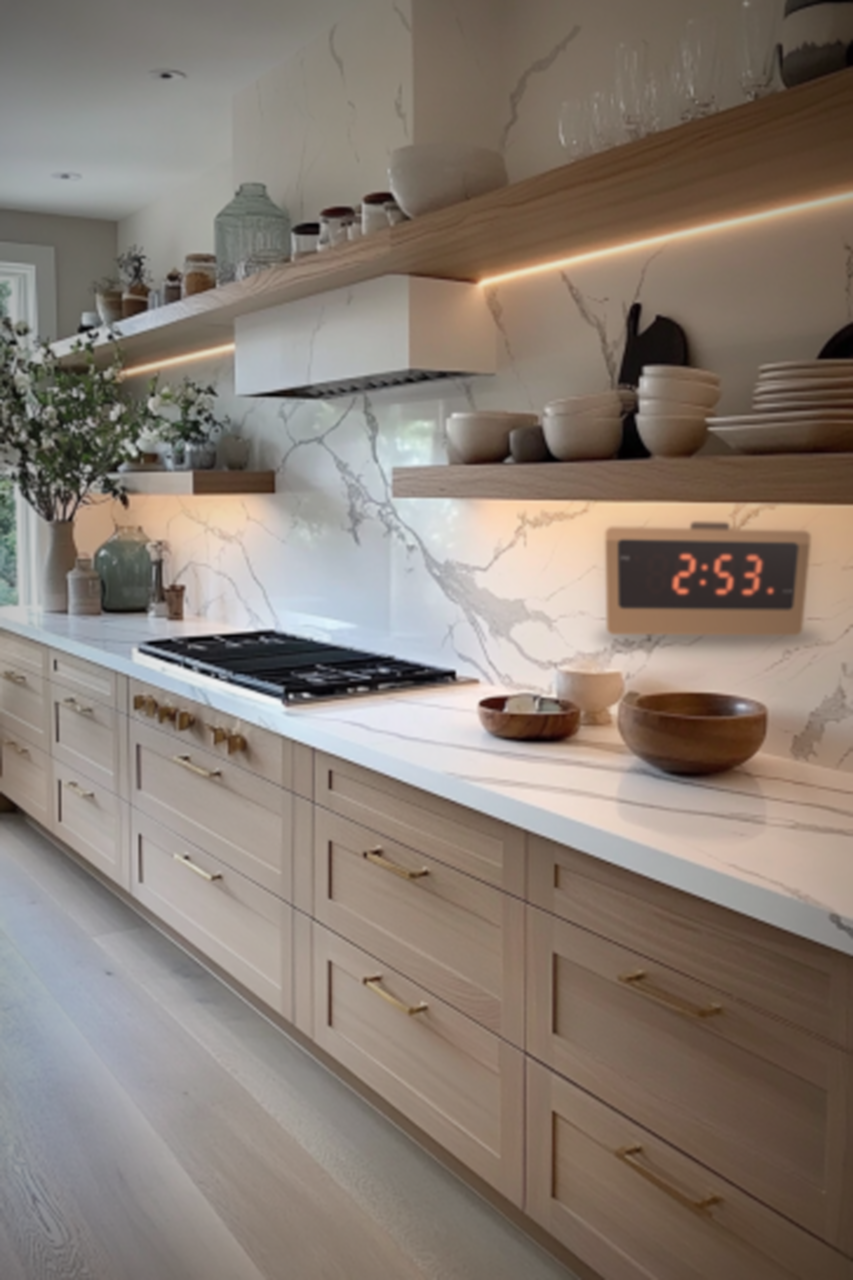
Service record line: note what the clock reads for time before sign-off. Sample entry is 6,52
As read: 2,53
